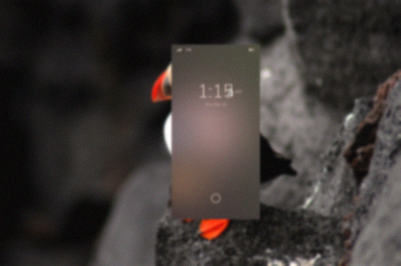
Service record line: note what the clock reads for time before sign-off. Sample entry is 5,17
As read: 1,15
